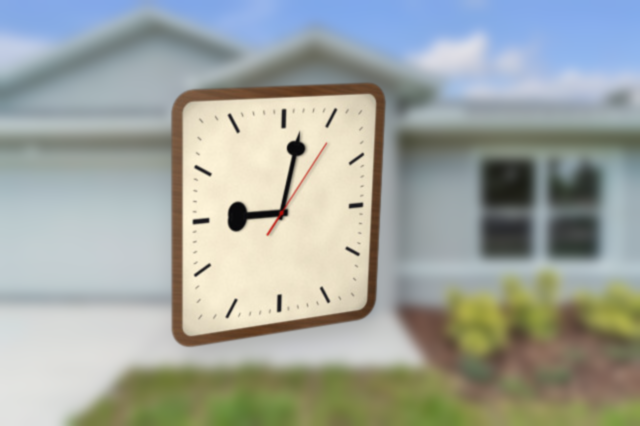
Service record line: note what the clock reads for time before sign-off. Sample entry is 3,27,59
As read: 9,02,06
